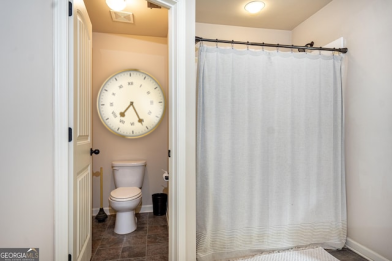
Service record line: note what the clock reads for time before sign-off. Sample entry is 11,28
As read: 7,26
